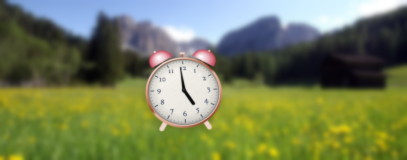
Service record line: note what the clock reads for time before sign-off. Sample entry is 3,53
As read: 4,59
